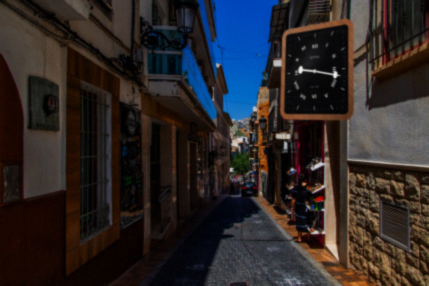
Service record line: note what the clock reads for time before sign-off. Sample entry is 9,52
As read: 9,17
